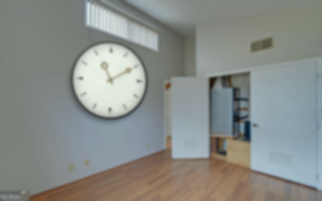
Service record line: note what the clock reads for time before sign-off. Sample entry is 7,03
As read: 11,10
